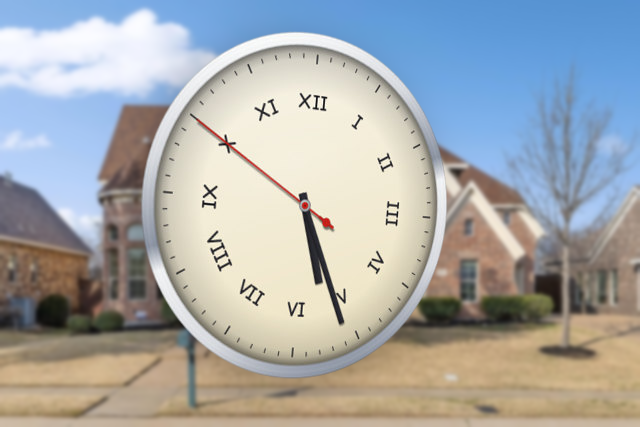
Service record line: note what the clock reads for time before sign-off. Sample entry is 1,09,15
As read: 5,25,50
